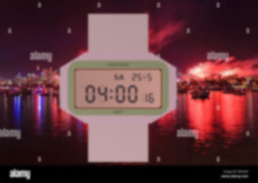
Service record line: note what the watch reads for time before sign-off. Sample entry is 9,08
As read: 4,00
